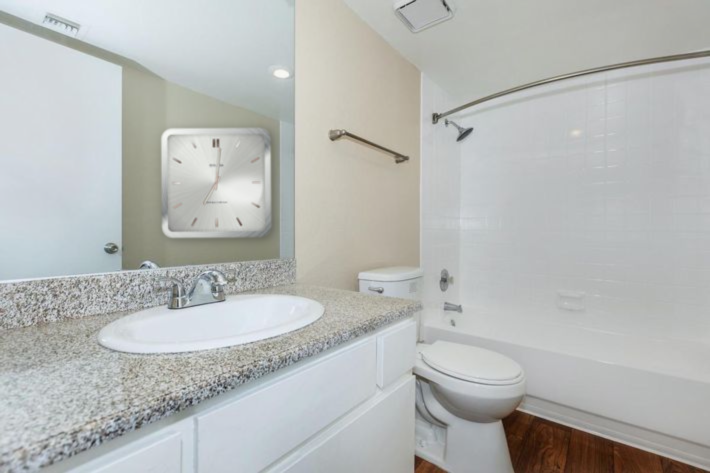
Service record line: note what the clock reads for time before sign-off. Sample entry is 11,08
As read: 7,01
